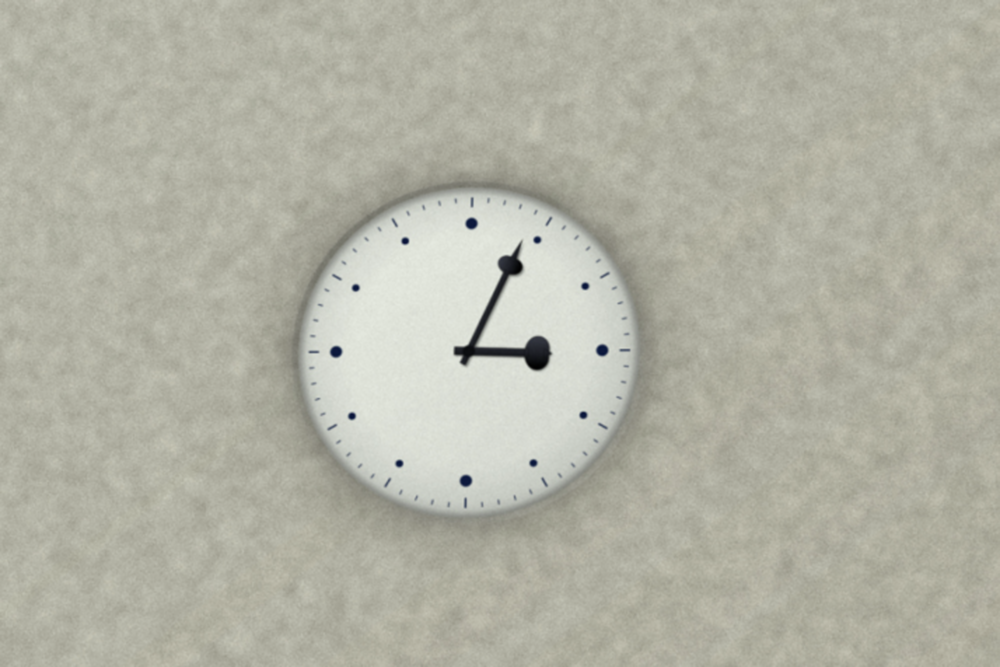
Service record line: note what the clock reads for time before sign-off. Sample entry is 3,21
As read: 3,04
